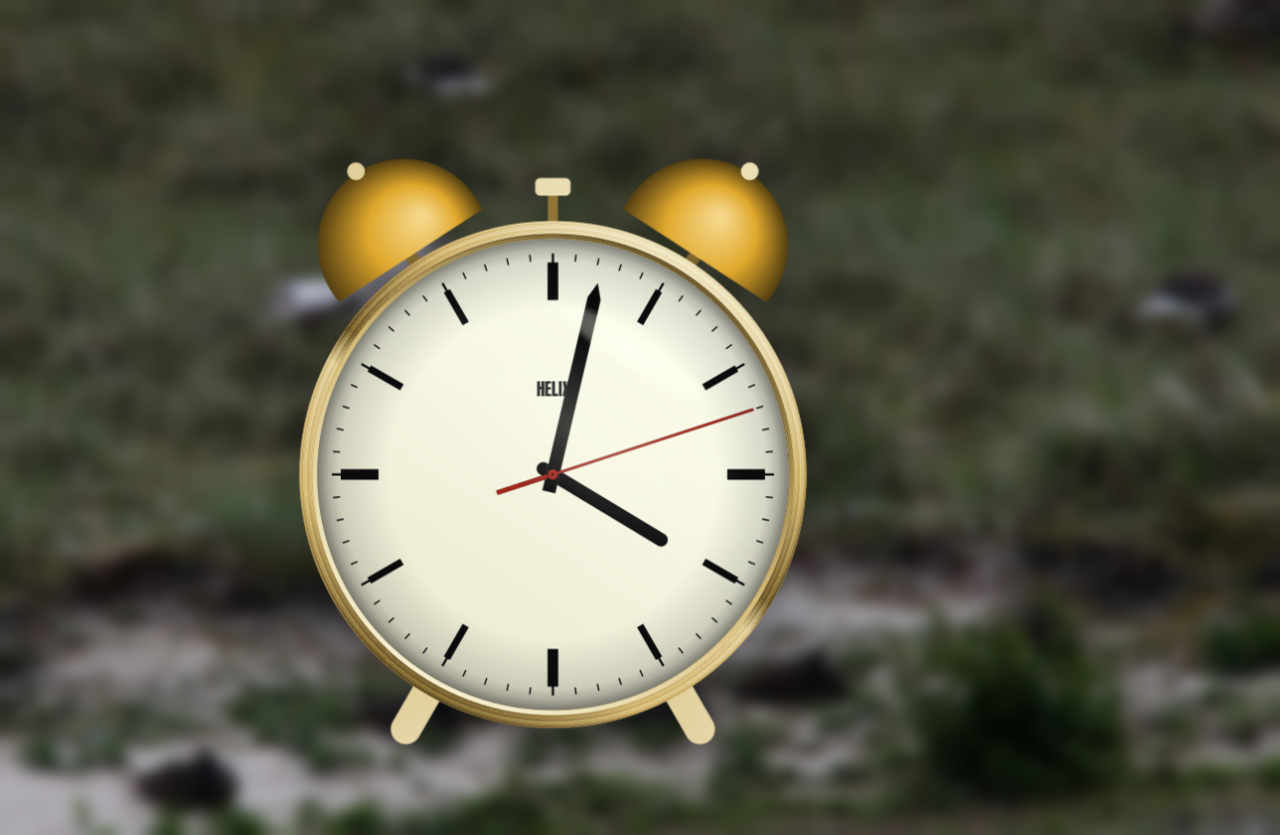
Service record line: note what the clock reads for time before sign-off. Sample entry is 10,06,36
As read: 4,02,12
